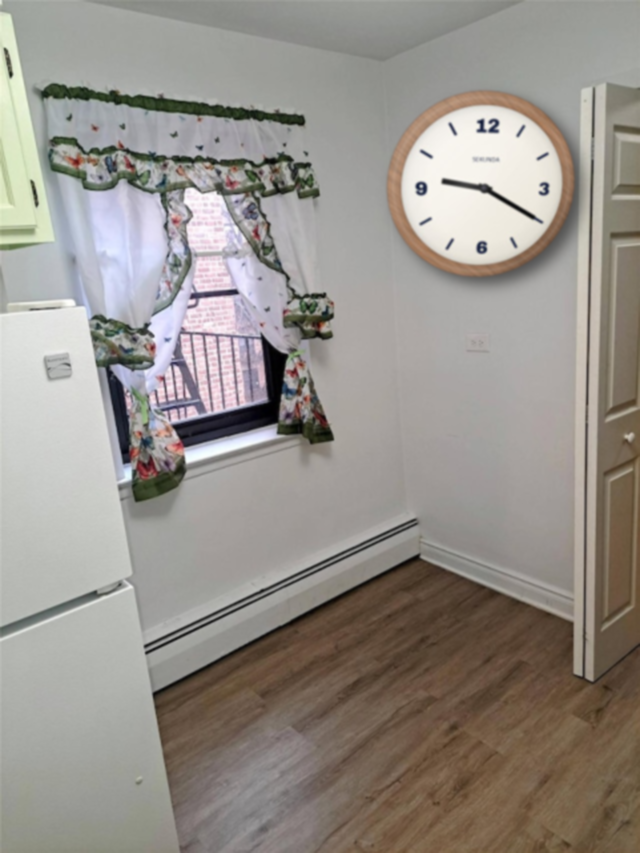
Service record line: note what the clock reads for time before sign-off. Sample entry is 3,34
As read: 9,20
